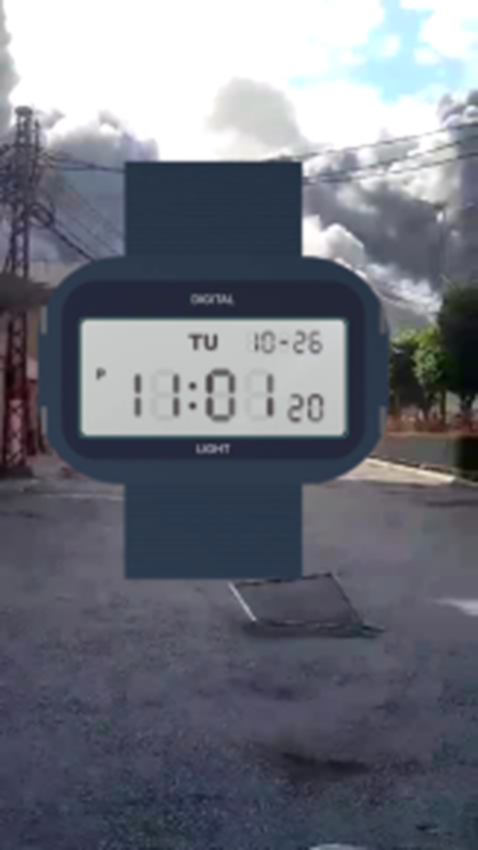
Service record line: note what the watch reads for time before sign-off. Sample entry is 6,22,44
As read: 11,01,20
